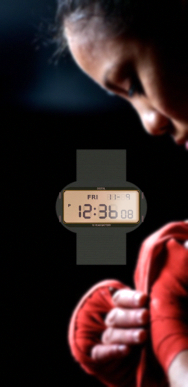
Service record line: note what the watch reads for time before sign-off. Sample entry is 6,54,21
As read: 12,36,08
